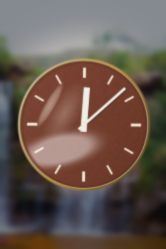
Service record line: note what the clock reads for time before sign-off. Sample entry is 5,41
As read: 12,08
